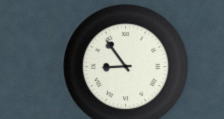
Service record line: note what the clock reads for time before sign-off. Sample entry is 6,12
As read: 8,54
